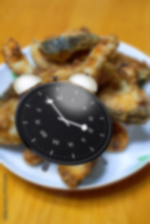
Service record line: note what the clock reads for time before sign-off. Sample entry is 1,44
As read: 3,56
